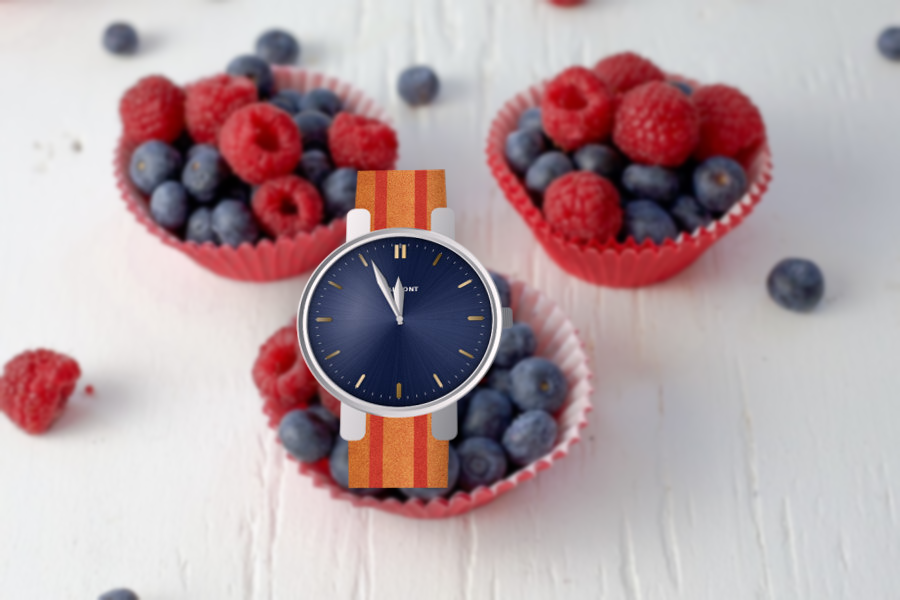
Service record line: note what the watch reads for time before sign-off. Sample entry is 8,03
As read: 11,56
